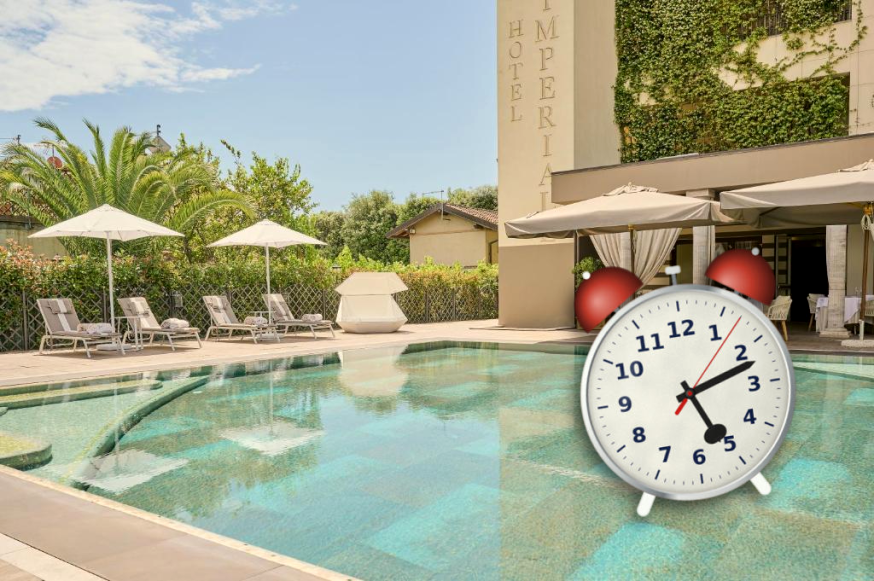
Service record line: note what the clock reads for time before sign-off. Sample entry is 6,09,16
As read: 5,12,07
